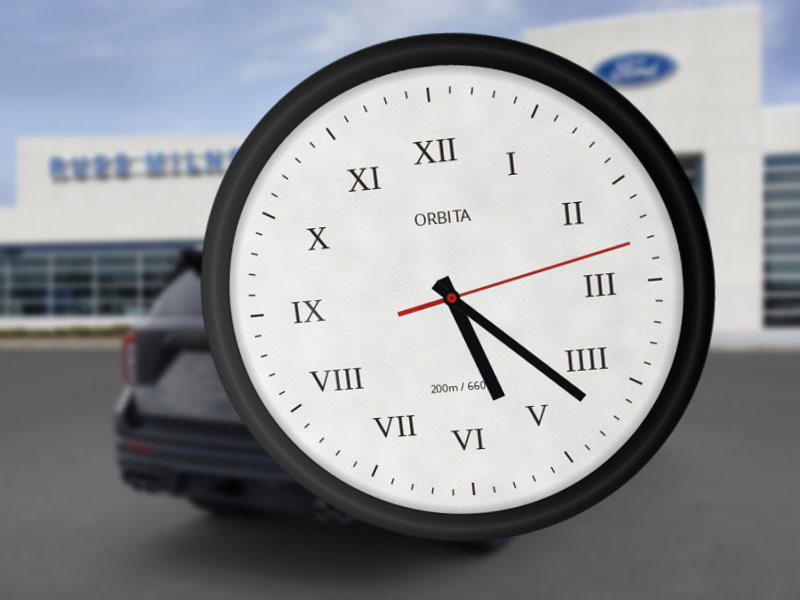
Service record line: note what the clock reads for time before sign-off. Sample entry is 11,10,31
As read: 5,22,13
